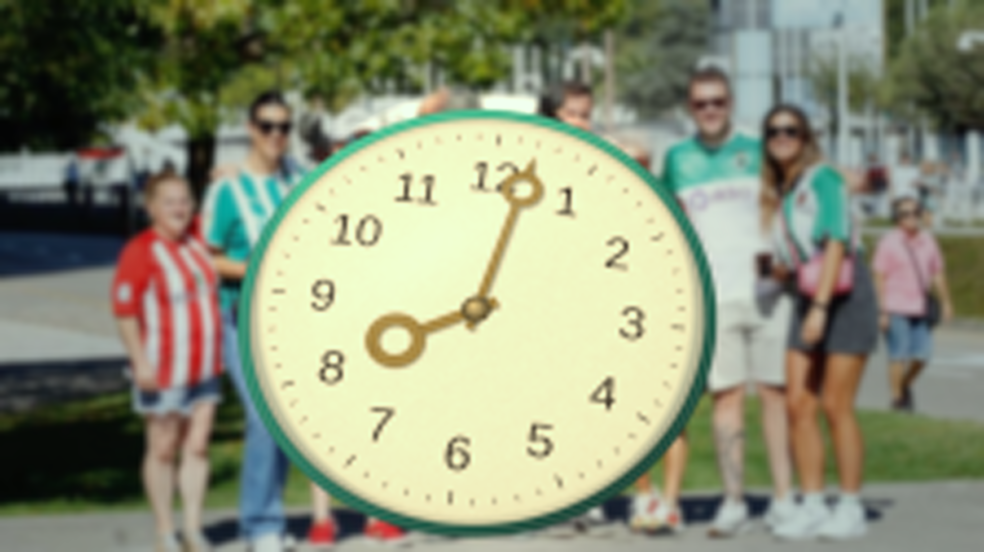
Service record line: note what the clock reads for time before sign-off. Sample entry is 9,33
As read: 8,02
